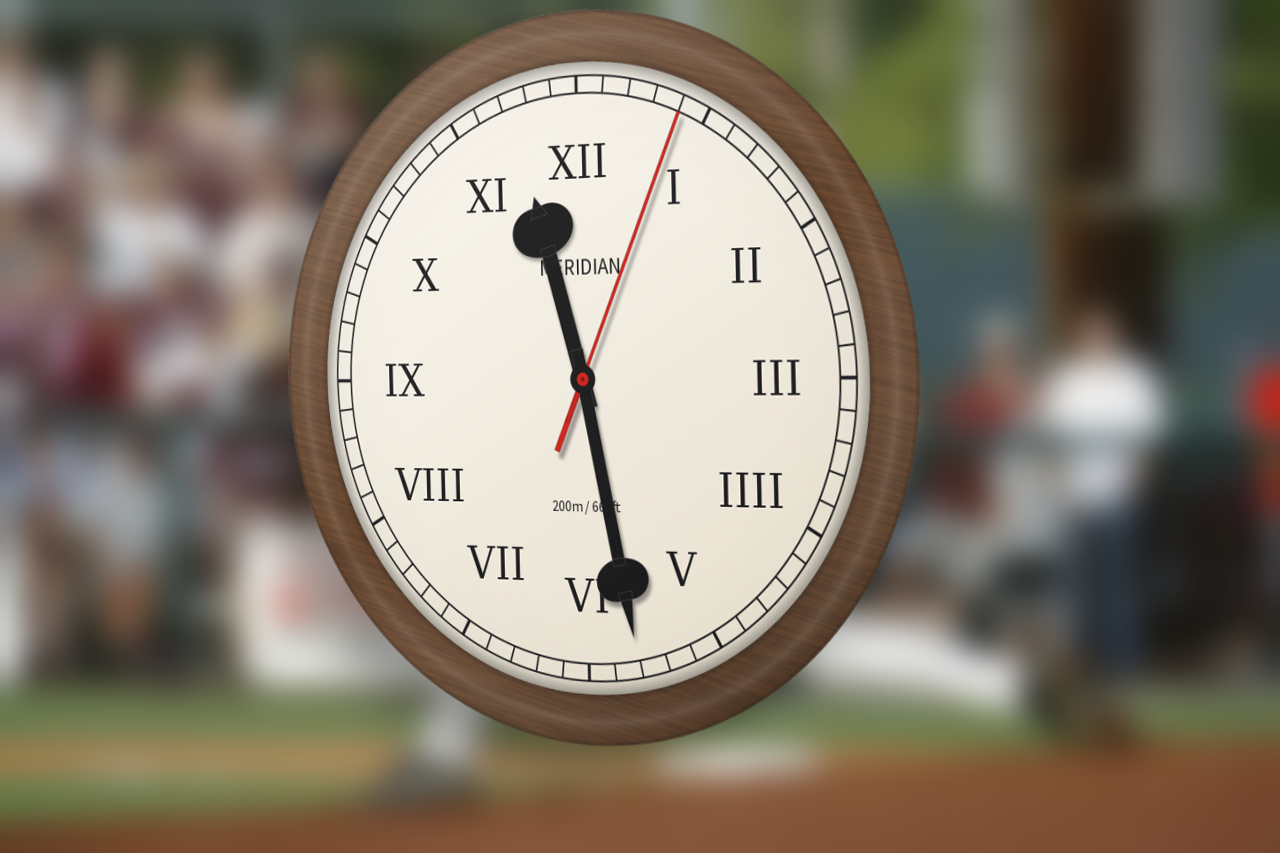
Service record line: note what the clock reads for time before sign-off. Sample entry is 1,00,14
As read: 11,28,04
